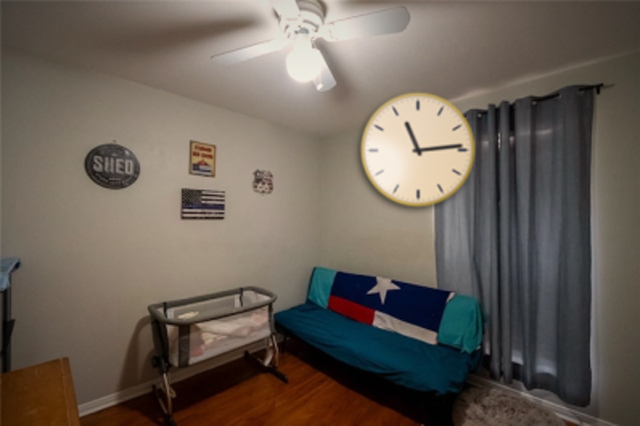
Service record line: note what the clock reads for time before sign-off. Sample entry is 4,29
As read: 11,14
